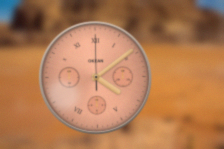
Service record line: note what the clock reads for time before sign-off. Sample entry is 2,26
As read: 4,09
